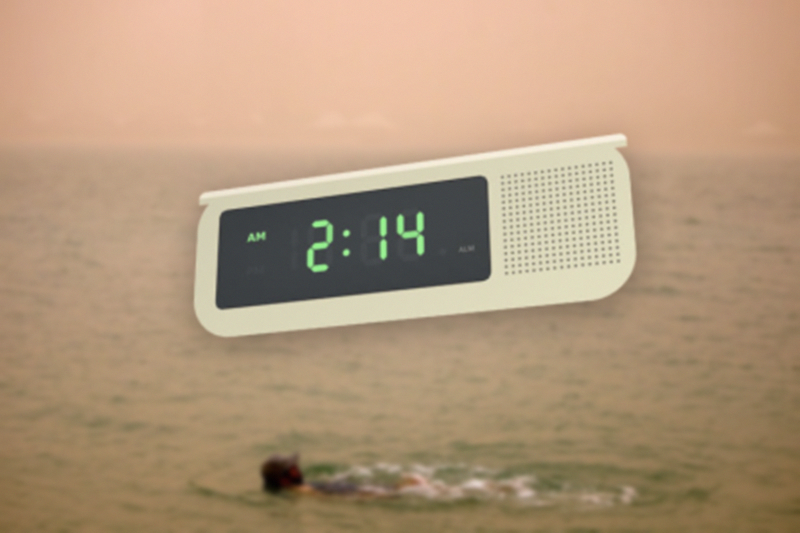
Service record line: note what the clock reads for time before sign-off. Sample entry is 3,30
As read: 2,14
